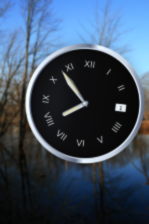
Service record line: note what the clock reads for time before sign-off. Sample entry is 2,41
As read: 7,53
